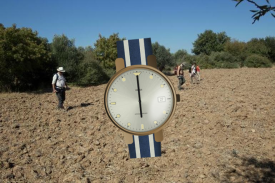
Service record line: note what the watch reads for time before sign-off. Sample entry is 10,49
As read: 6,00
